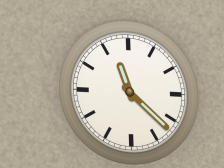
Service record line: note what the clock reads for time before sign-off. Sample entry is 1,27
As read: 11,22
